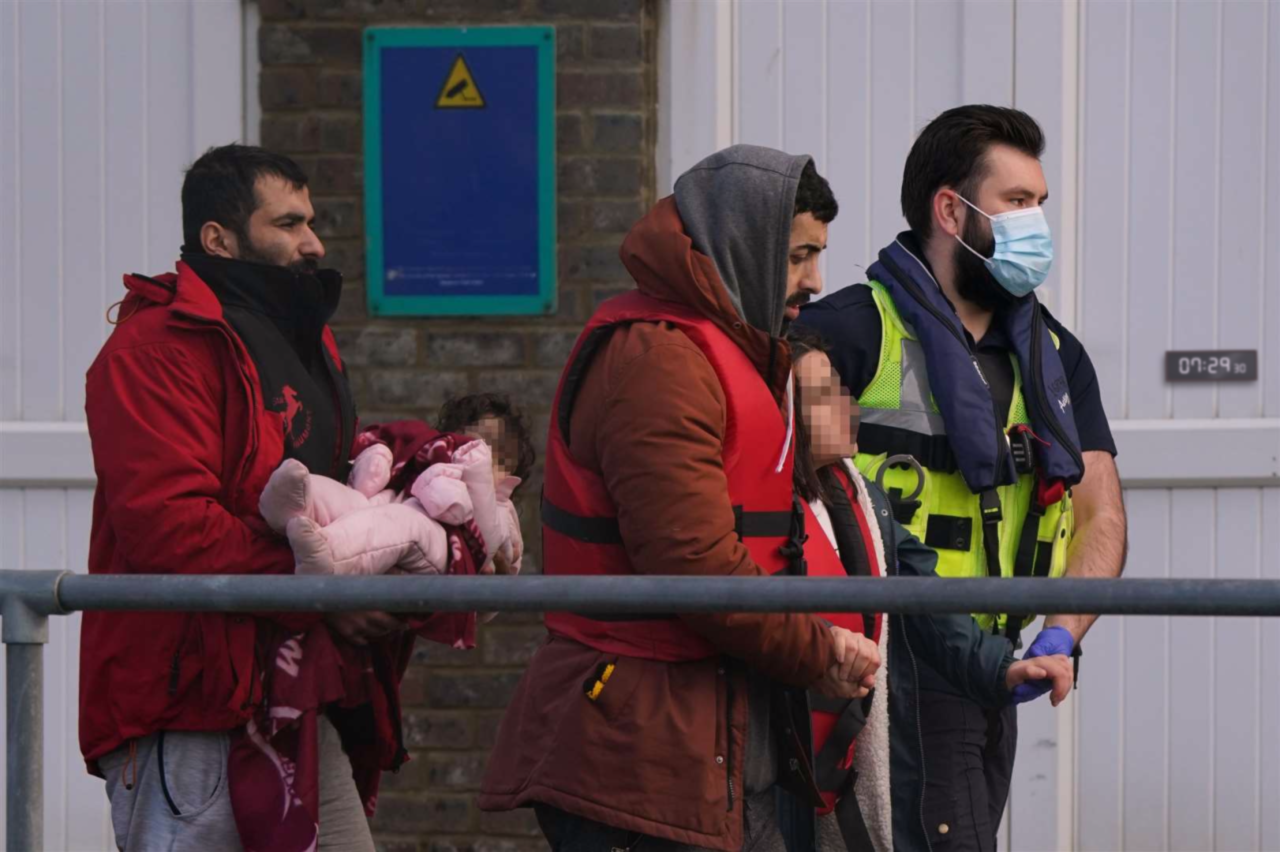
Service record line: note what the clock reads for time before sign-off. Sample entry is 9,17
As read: 7,29
